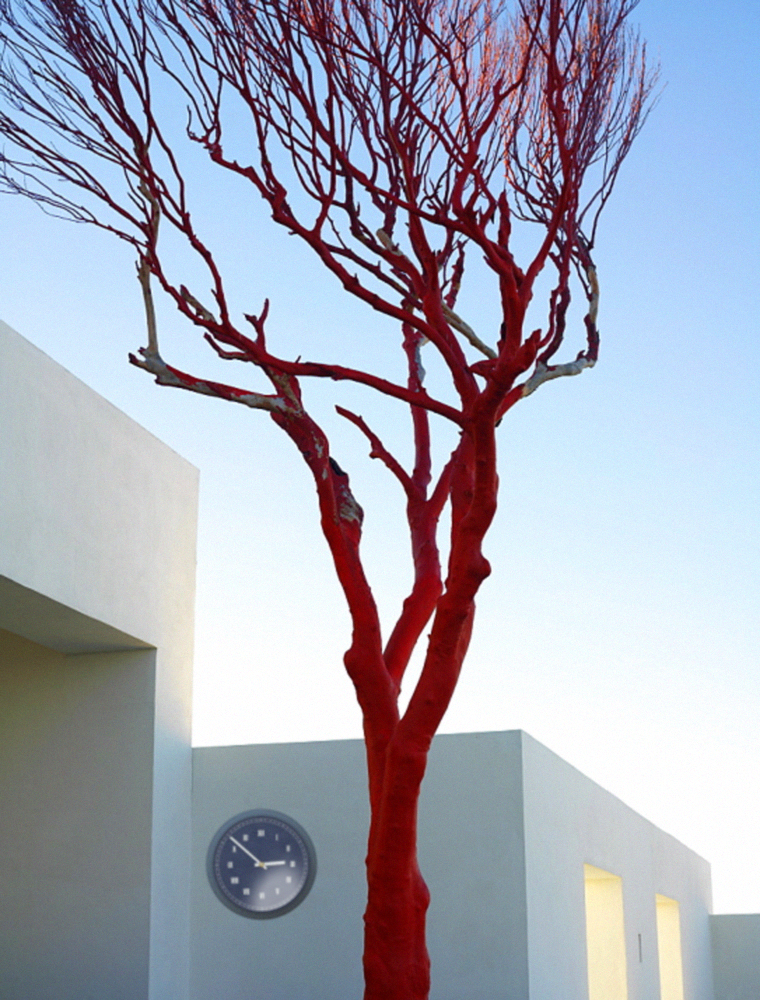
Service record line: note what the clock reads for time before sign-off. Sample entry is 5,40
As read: 2,52
